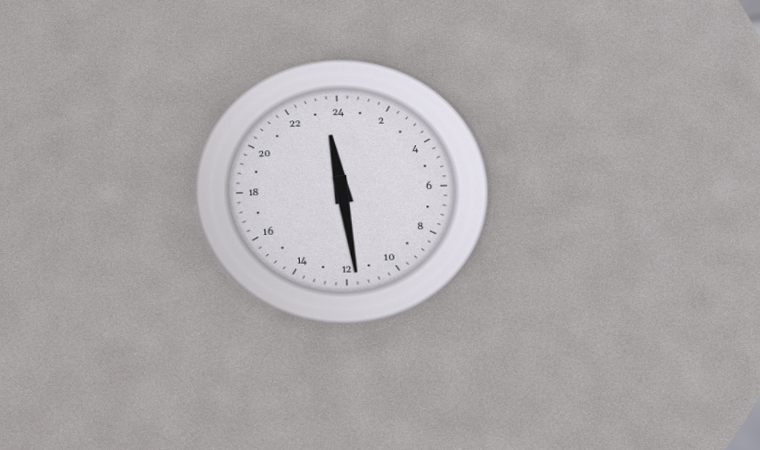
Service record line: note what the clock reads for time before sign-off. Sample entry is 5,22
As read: 23,29
